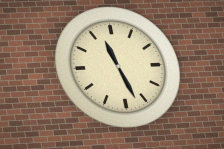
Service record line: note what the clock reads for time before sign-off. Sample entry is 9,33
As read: 11,27
